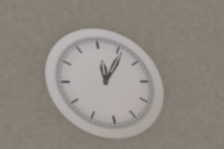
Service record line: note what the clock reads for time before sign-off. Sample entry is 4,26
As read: 12,06
